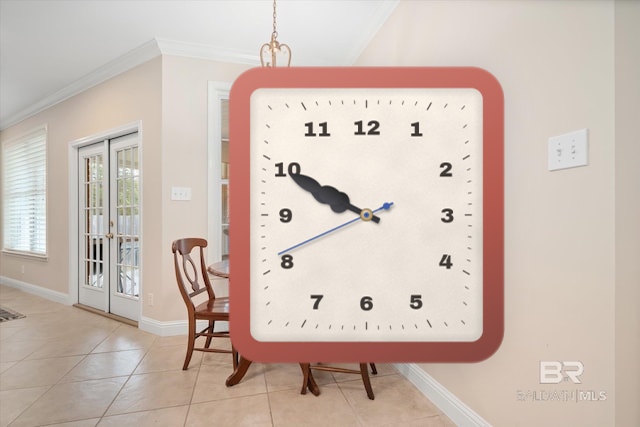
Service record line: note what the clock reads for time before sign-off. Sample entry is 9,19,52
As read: 9,49,41
